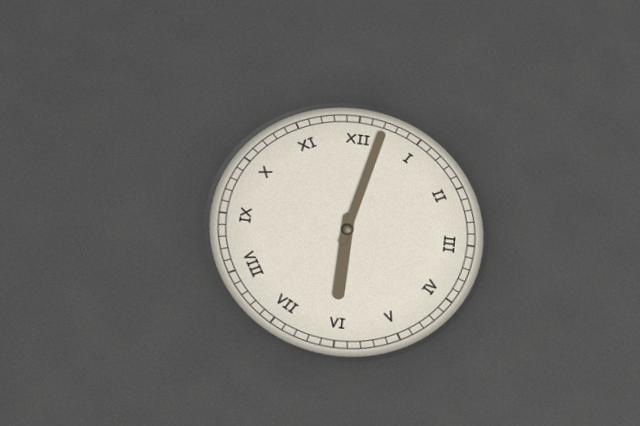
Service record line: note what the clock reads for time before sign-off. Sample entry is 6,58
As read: 6,02
